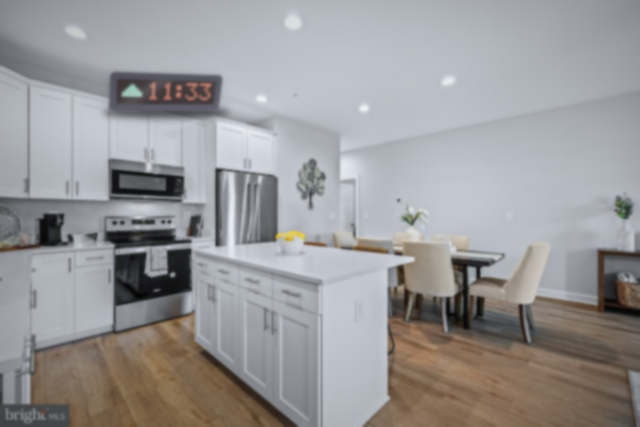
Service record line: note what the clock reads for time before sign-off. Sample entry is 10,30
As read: 11,33
